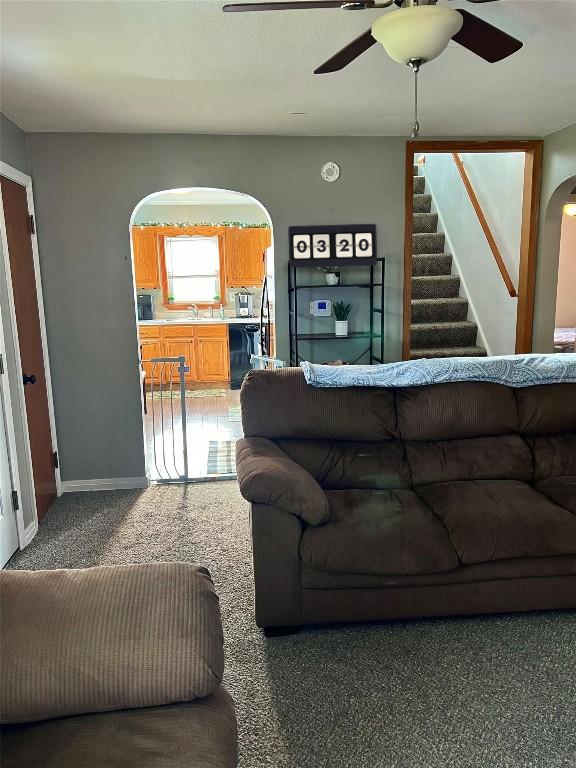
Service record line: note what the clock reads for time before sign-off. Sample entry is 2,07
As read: 3,20
